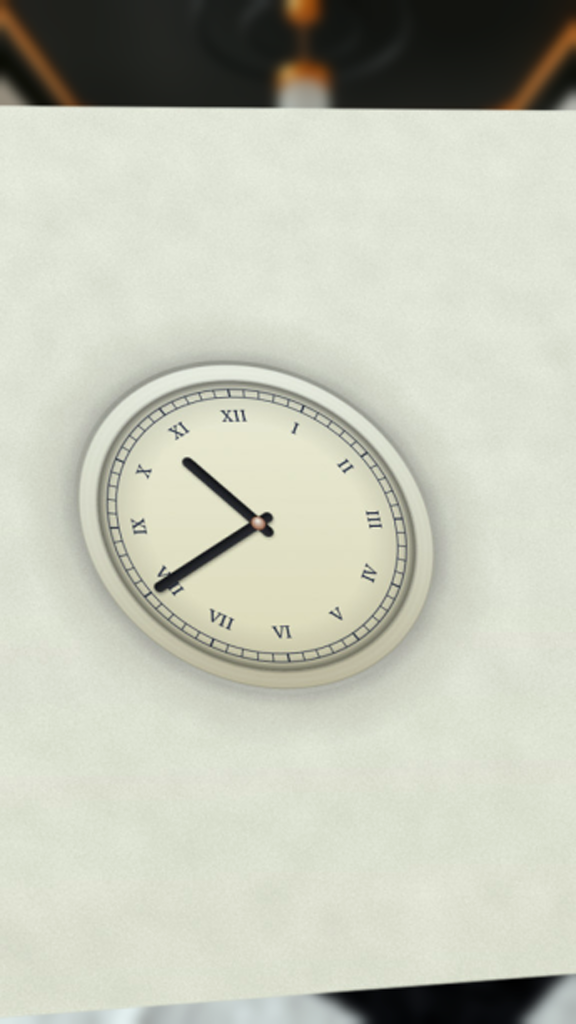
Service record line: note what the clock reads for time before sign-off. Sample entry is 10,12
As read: 10,40
